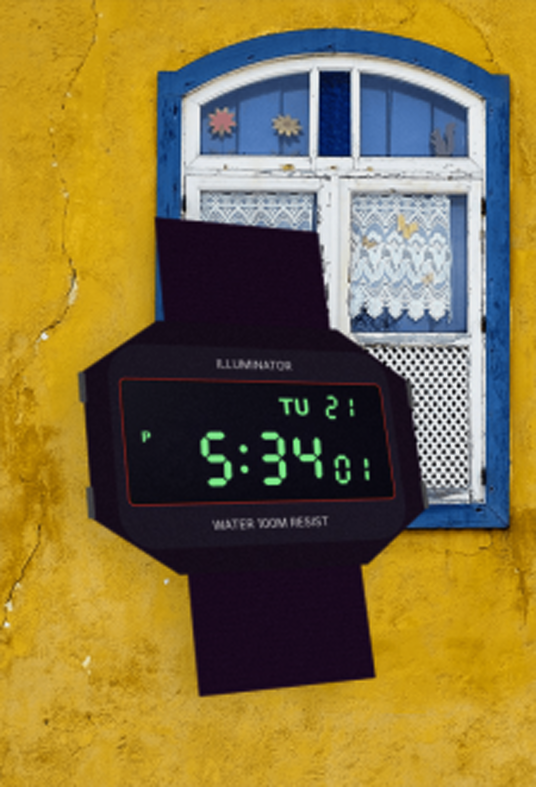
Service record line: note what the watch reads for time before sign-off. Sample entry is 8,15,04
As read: 5,34,01
